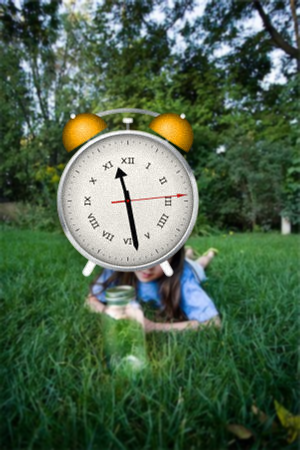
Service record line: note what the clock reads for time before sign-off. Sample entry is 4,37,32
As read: 11,28,14
